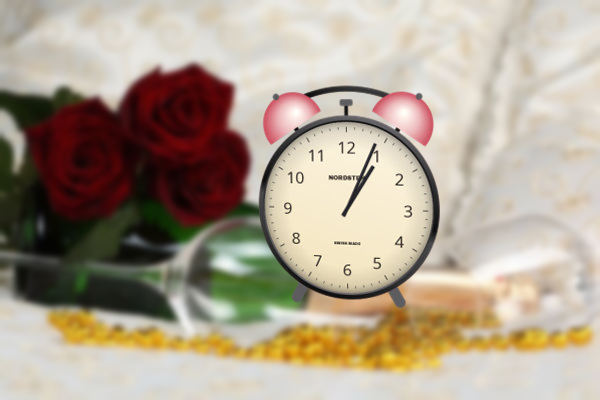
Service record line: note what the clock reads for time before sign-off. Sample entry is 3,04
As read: 1,04
